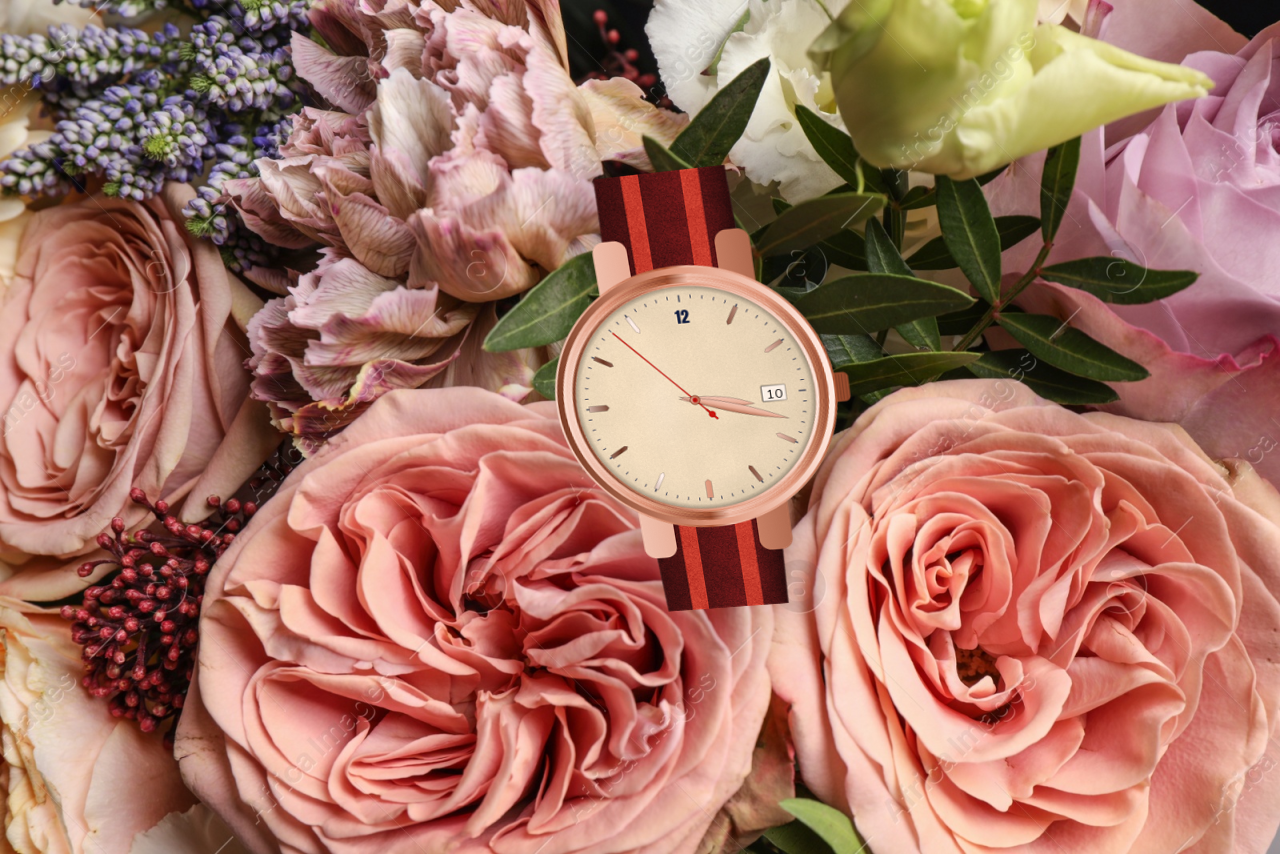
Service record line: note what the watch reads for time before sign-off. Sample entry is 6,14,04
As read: 3,17,53
